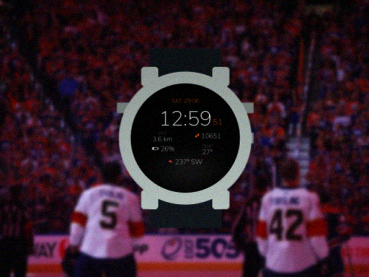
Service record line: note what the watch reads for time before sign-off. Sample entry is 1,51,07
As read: 12,59,51
